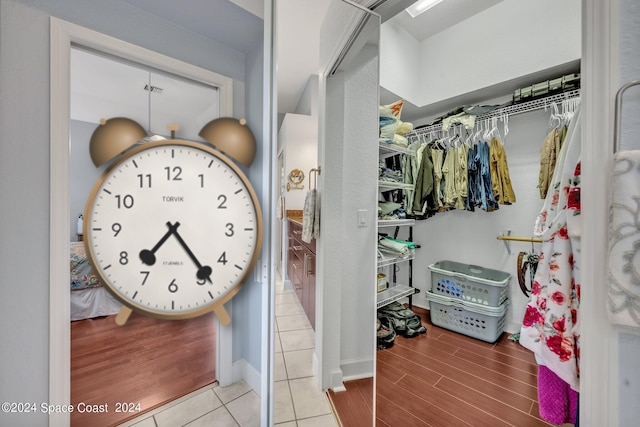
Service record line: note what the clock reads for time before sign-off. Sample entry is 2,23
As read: 7,24
